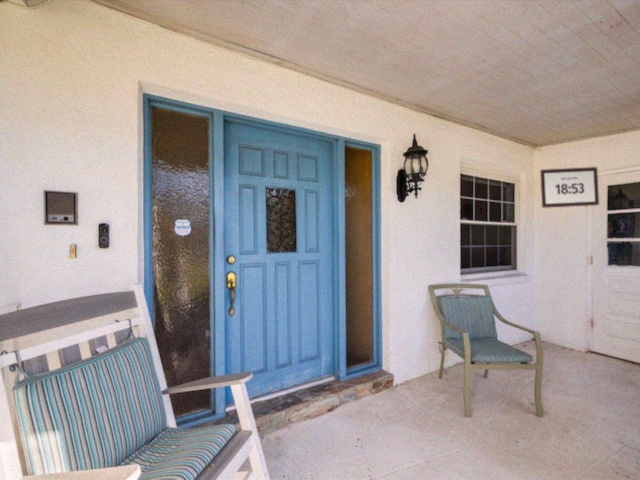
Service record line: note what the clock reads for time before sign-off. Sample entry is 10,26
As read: 18,53
